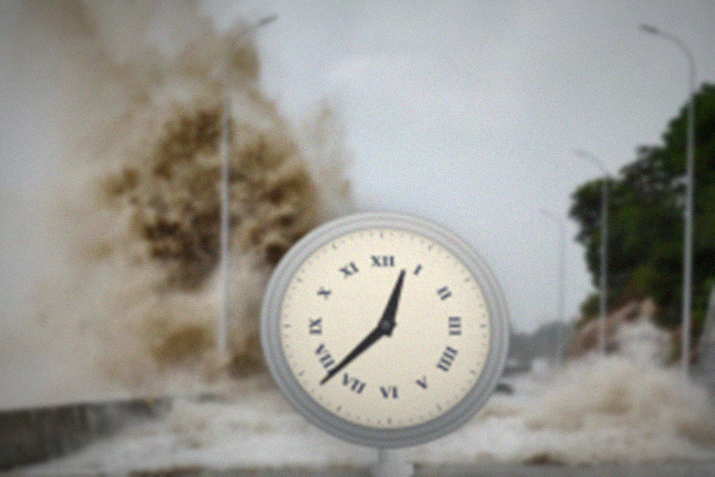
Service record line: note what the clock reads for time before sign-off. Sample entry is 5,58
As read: 12,38
